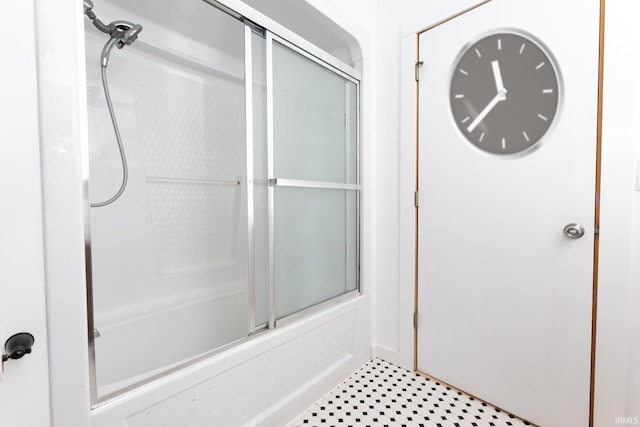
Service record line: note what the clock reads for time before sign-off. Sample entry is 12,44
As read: 11,38
